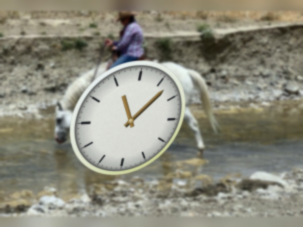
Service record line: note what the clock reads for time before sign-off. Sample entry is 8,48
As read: 11,07
